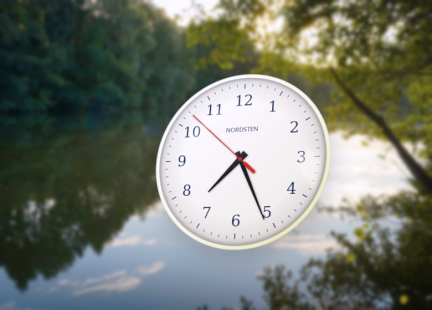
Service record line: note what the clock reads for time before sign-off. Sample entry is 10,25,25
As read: 7,25,52
